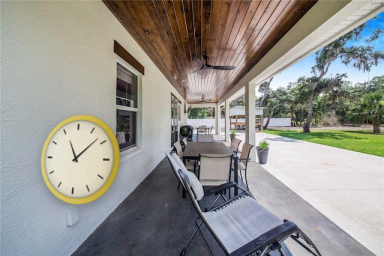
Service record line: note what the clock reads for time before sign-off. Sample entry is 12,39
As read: 11,08
